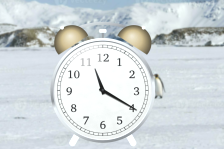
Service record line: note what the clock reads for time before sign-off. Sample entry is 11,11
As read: 11,20
